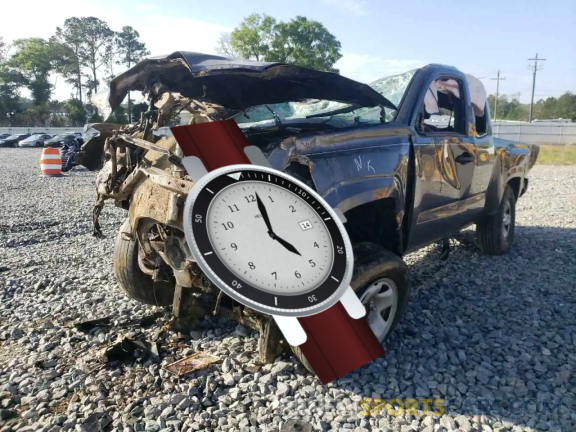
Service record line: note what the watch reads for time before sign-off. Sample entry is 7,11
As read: 5,02
